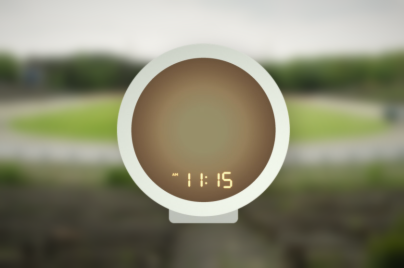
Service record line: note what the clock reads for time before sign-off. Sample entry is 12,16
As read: 11,15
